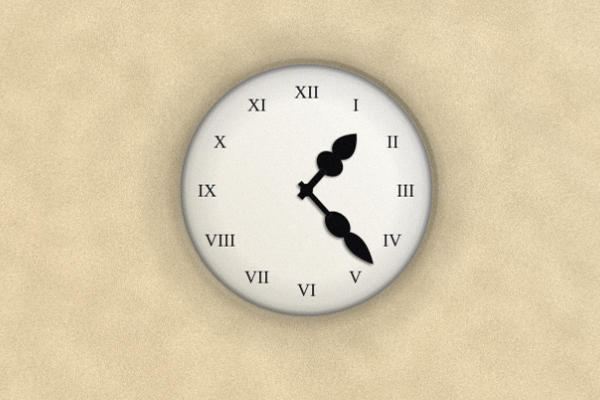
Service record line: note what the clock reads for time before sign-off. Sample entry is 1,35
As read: 1,23
